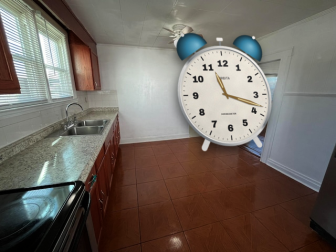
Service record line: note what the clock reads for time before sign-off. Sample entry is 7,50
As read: 11,18
